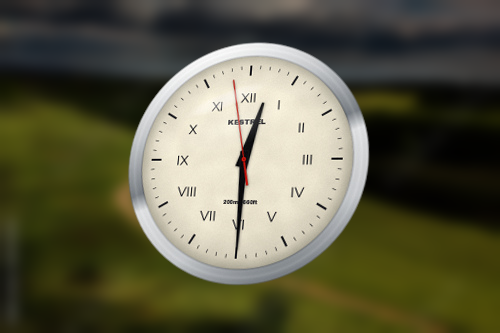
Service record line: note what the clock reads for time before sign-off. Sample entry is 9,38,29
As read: 12,29,58
